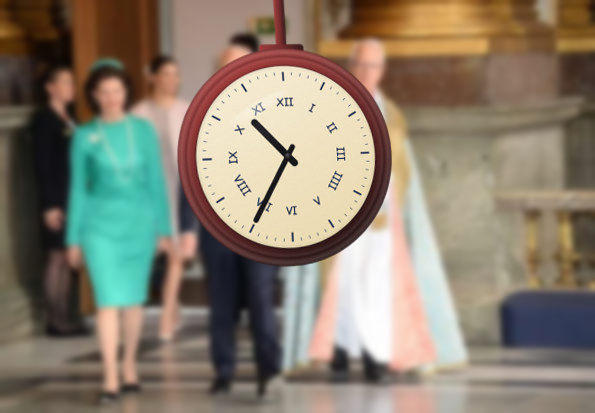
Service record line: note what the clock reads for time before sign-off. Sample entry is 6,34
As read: 10,35
